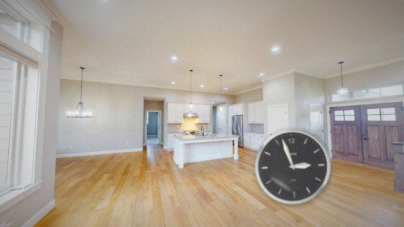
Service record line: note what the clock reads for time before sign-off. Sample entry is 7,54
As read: 2,57
